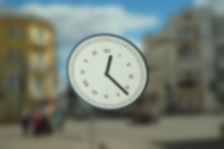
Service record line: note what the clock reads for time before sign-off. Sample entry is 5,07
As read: 12,22
